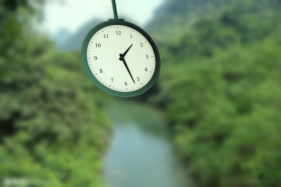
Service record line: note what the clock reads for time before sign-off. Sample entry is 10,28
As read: 1,27
